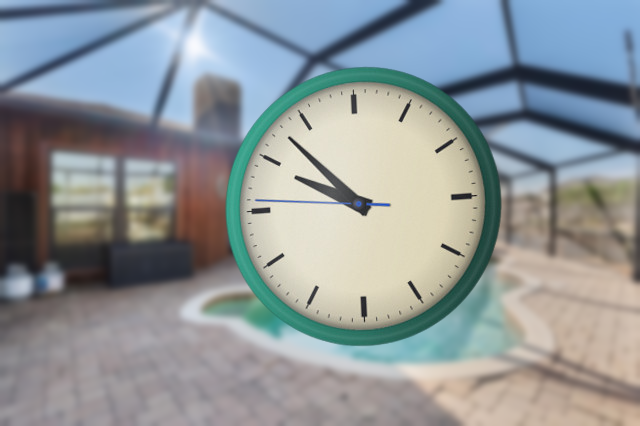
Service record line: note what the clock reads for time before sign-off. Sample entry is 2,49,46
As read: 9,52,46
